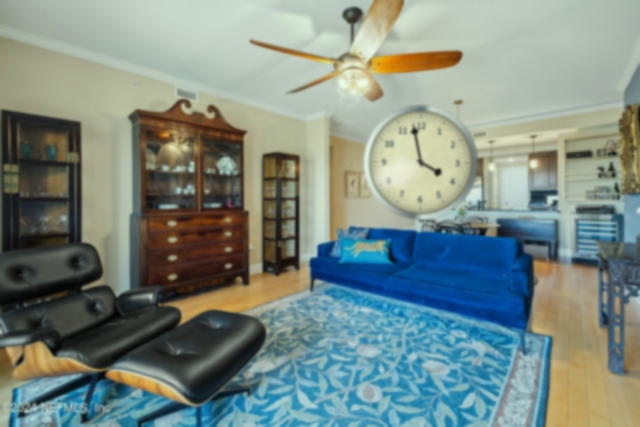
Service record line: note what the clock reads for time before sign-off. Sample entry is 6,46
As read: 3,58
